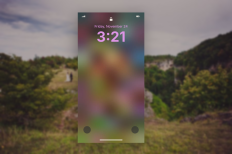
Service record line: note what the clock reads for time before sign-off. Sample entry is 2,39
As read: 3,21
